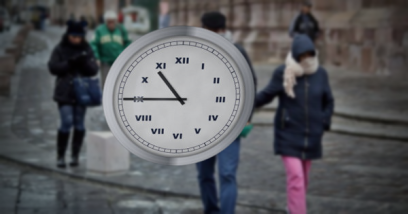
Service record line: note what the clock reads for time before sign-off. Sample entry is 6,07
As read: 10,45
